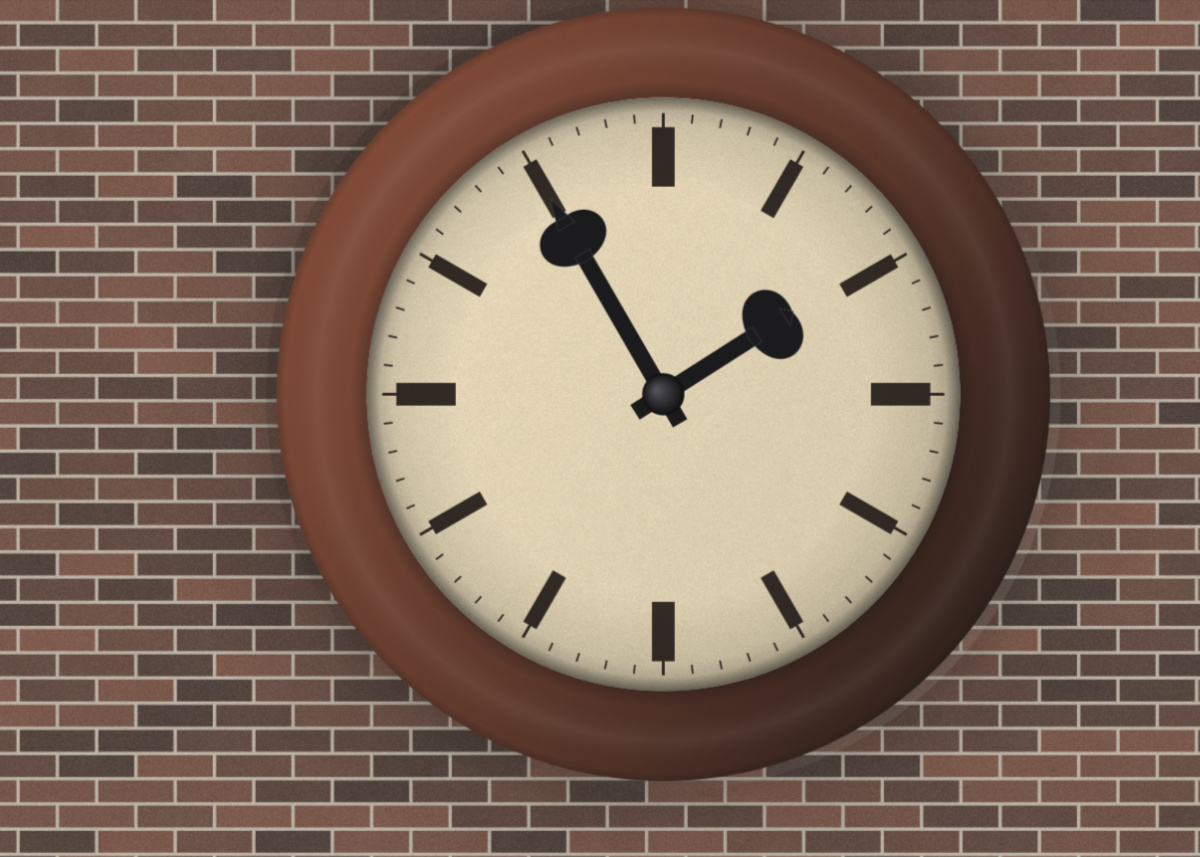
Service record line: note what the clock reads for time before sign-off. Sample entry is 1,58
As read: 1,55
